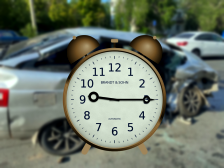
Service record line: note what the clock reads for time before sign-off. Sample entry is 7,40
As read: 9,15
